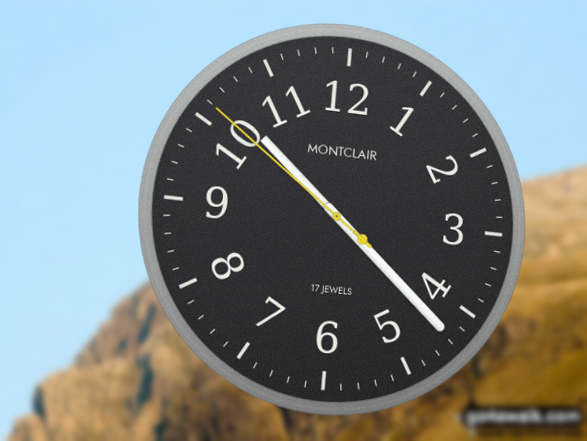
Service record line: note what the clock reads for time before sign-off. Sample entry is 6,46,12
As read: 10,21,51
